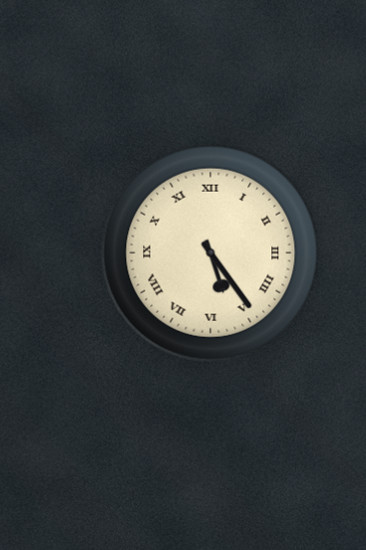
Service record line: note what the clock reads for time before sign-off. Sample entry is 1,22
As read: 5,24
